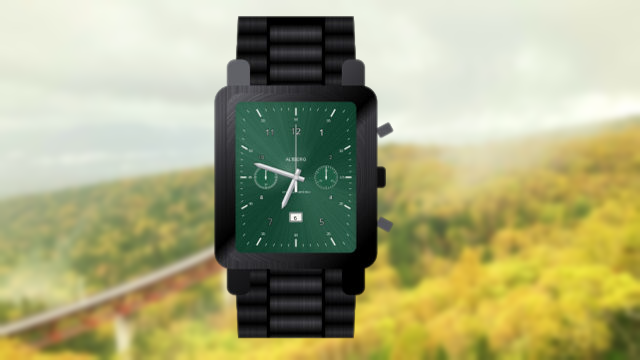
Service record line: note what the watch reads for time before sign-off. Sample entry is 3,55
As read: 6,48
